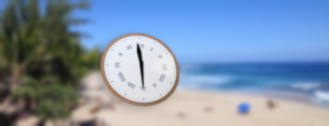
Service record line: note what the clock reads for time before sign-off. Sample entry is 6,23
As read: 5,59
